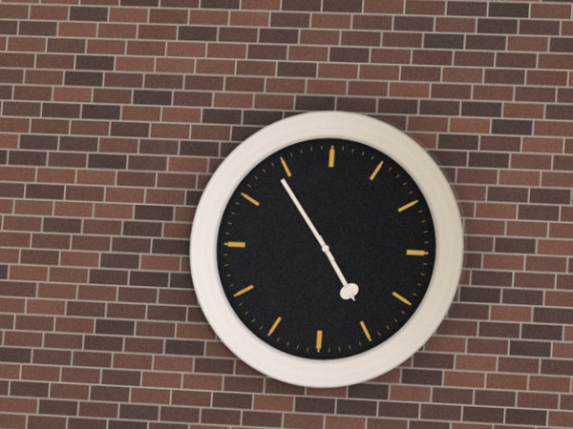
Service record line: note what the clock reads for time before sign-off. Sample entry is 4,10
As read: 4,54
